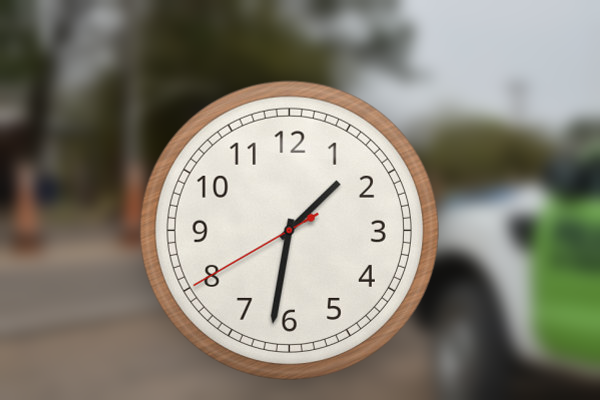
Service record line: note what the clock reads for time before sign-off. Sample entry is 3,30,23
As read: 1,31,40
